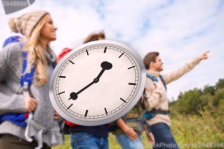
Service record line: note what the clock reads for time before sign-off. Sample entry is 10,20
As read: 12,37
